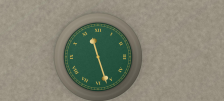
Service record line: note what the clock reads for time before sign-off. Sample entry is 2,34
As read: 11,27
